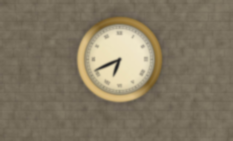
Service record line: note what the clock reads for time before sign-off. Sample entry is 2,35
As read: 6,41
